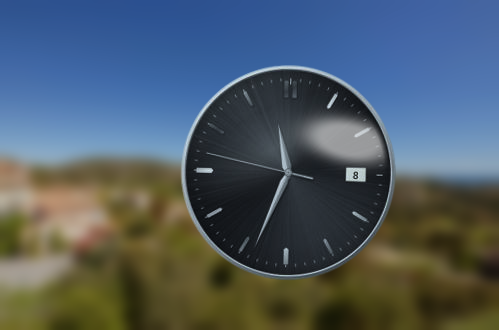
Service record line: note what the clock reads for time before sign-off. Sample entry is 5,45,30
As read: 11,33,47
